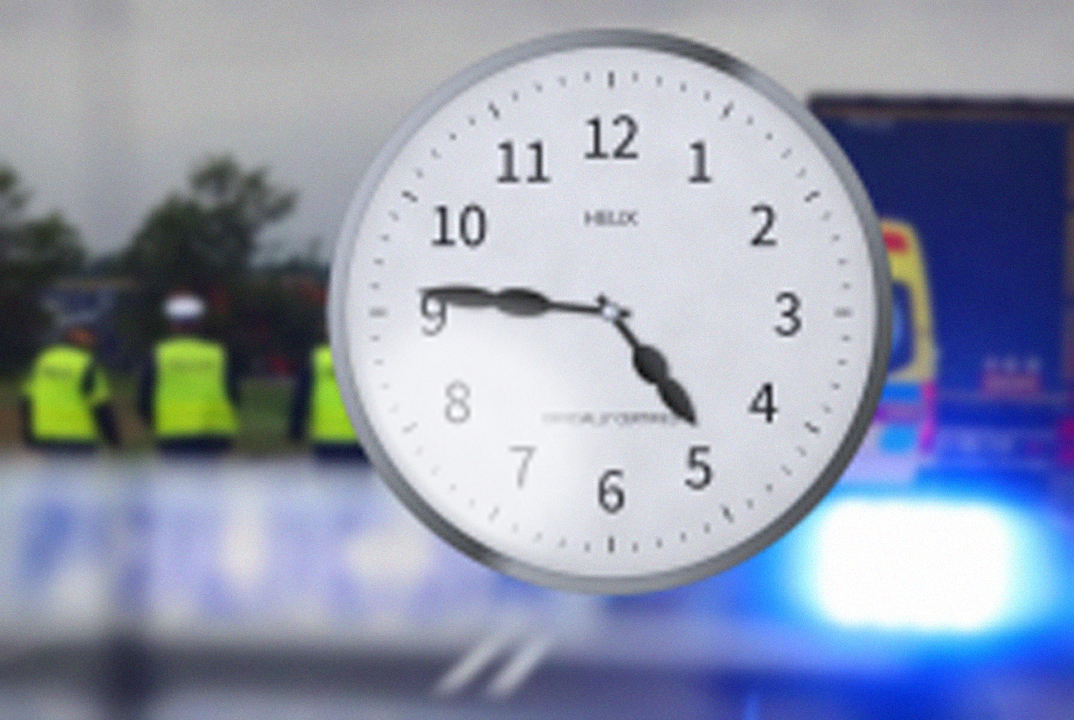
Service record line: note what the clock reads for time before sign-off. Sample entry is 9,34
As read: 4,46
